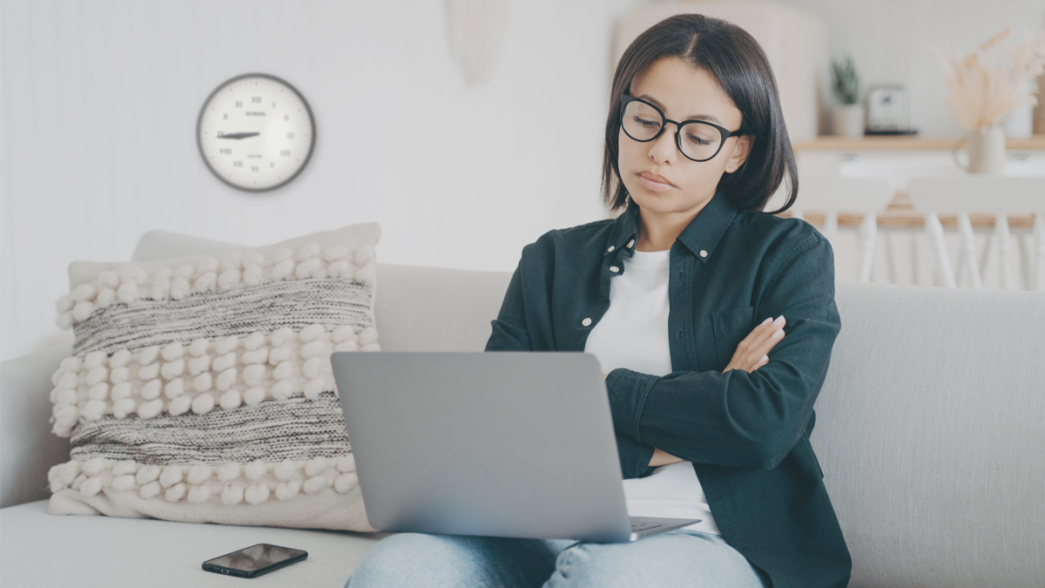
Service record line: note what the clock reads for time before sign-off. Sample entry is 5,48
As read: 8,44
